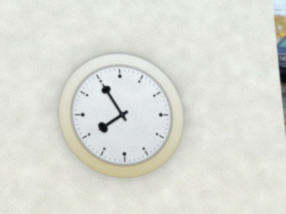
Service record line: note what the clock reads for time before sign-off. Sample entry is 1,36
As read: 7,55
